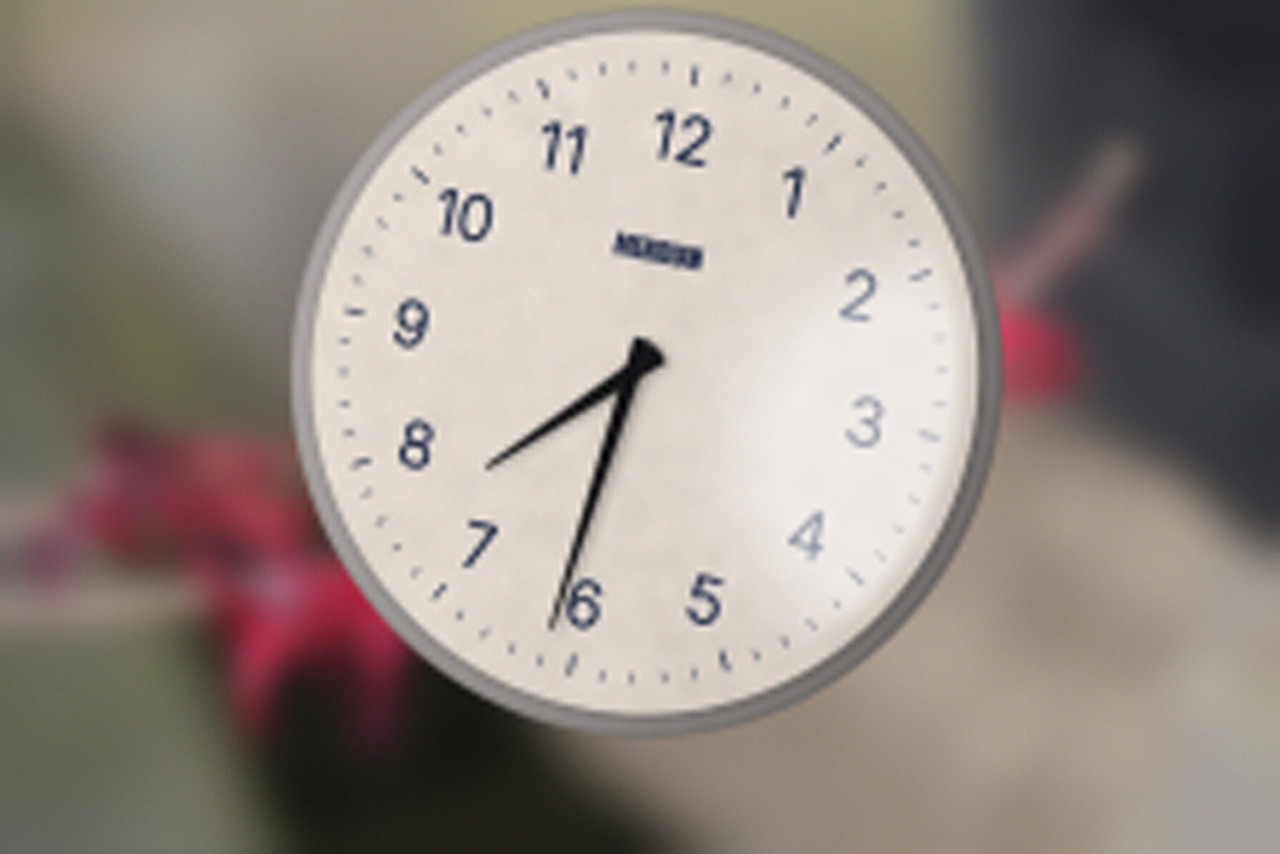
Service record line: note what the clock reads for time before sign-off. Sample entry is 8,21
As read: 7,31
